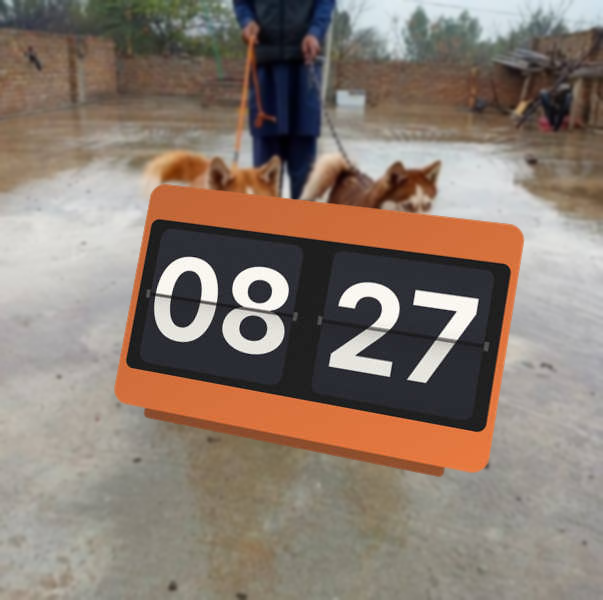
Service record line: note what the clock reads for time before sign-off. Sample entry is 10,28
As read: 8,27
